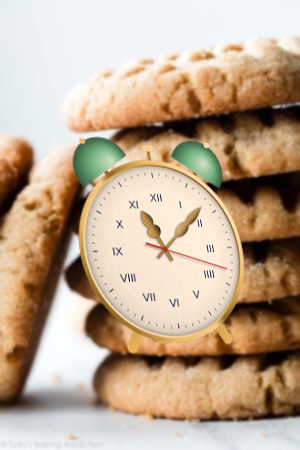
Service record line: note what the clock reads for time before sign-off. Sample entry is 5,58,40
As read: 11,08,18
